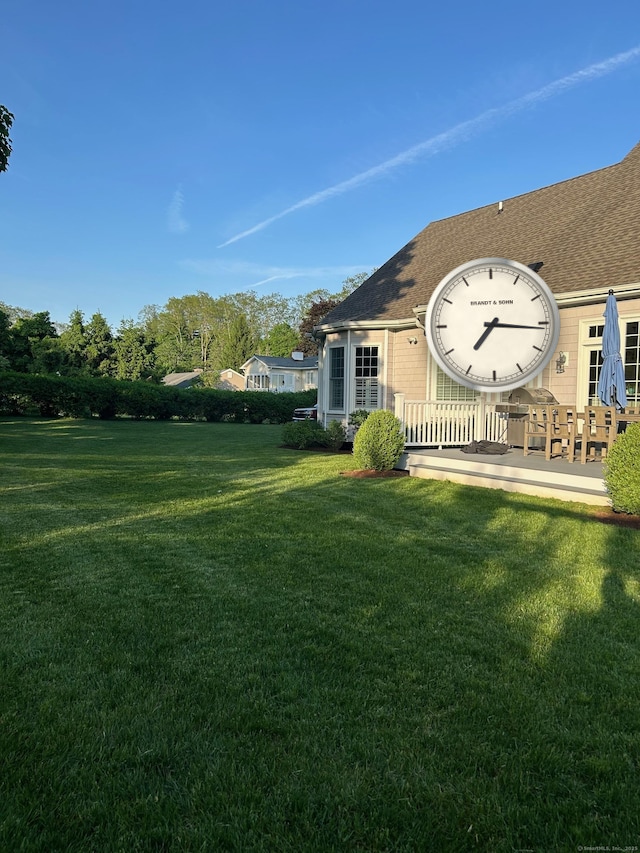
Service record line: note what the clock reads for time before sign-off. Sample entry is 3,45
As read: 7,16
